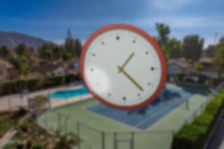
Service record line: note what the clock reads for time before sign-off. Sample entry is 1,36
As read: 1,23
